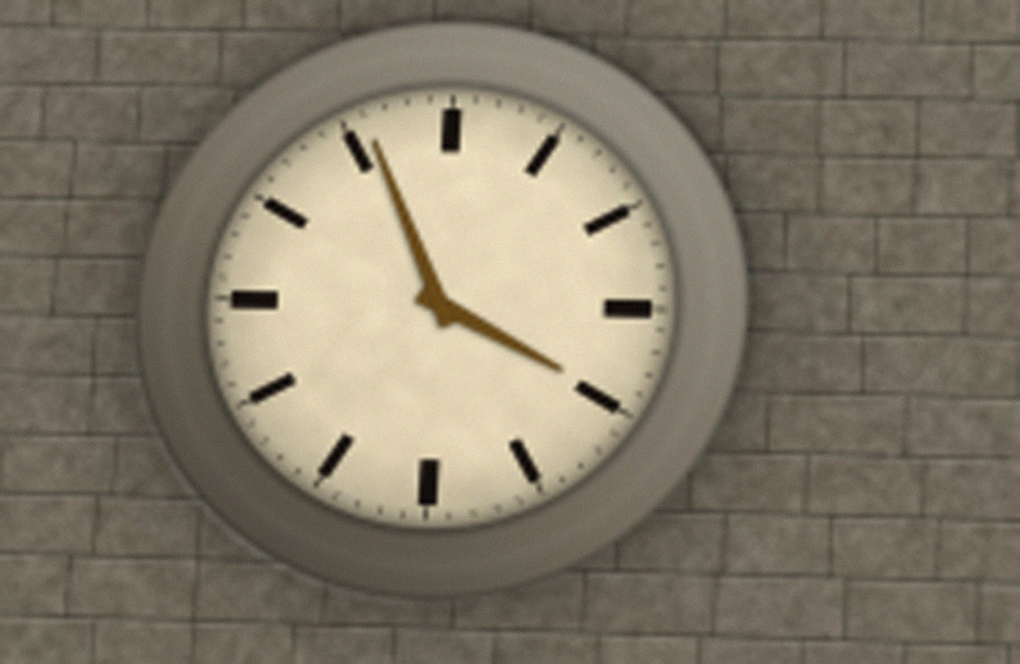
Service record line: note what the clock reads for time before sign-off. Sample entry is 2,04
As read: 3,56
